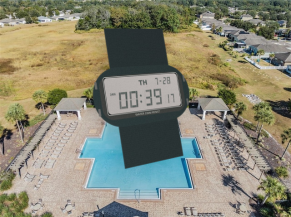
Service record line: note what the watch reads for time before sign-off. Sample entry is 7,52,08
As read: 0,39,17
